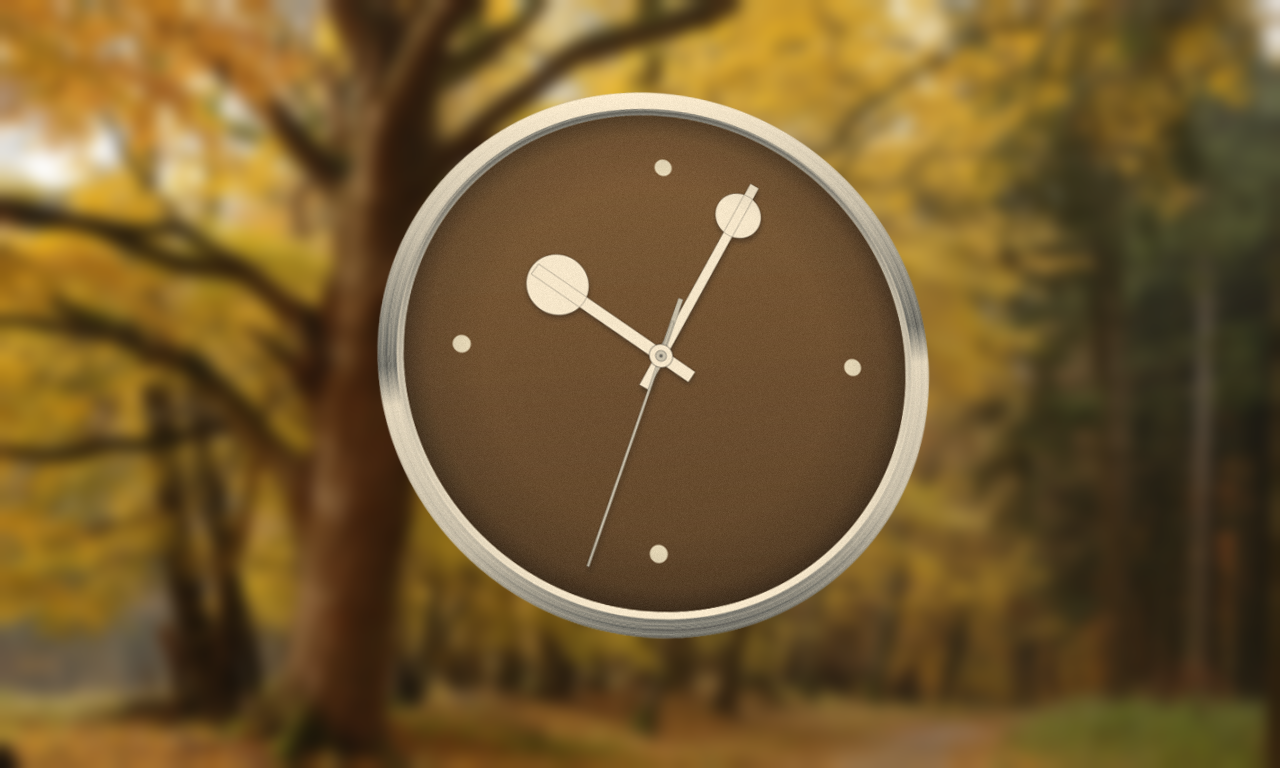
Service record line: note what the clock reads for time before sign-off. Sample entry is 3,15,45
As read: 10,04,33
